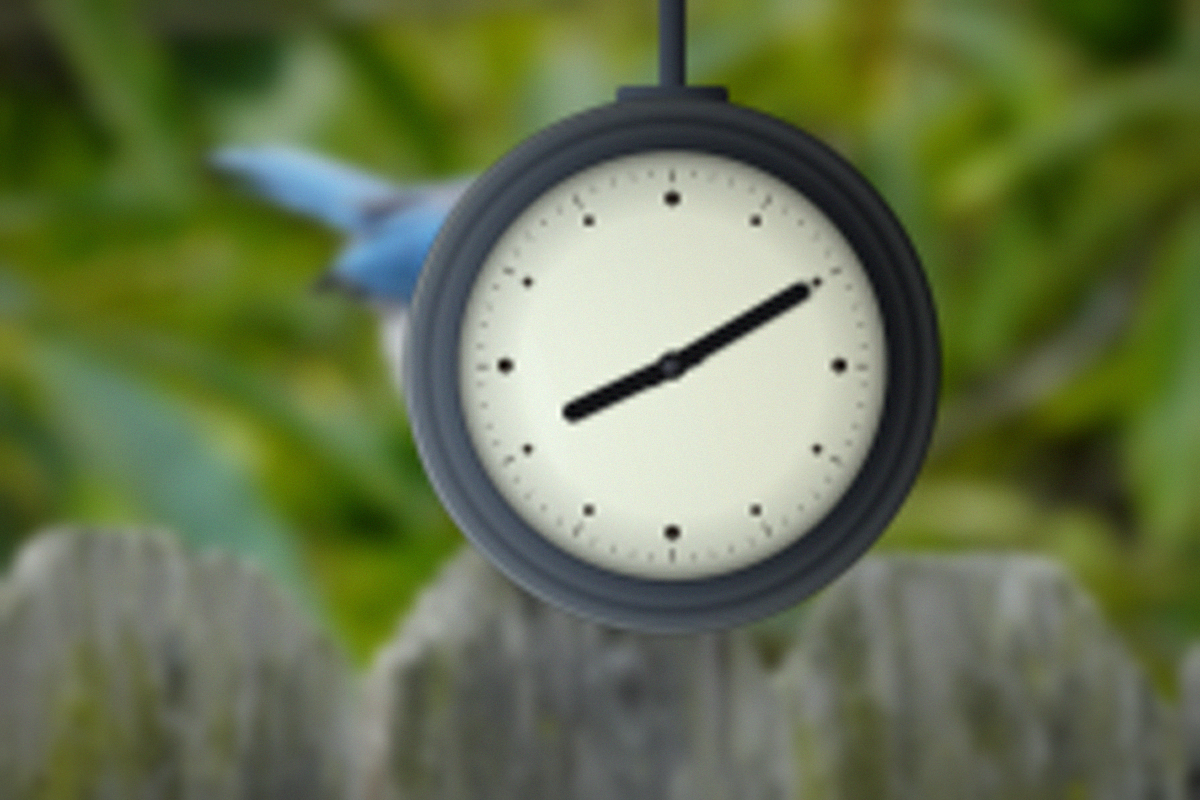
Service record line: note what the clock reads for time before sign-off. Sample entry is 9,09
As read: 8,10
